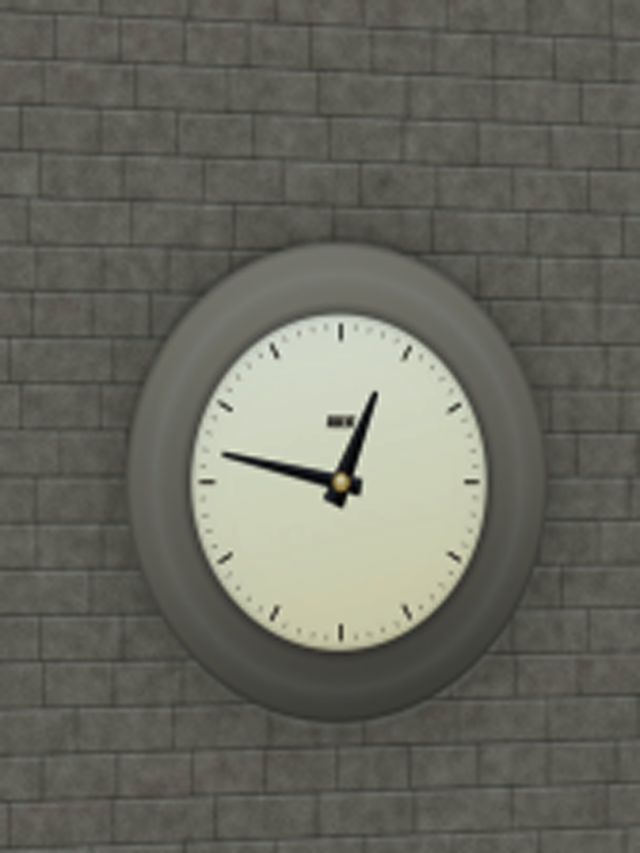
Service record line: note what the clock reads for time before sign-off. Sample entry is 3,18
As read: 12,47
